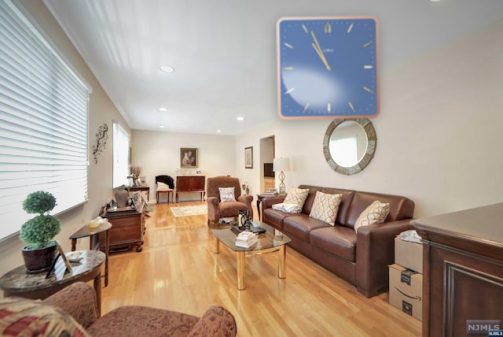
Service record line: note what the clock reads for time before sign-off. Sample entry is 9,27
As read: 10,56
